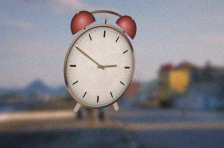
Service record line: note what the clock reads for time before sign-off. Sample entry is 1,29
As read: 2,50
